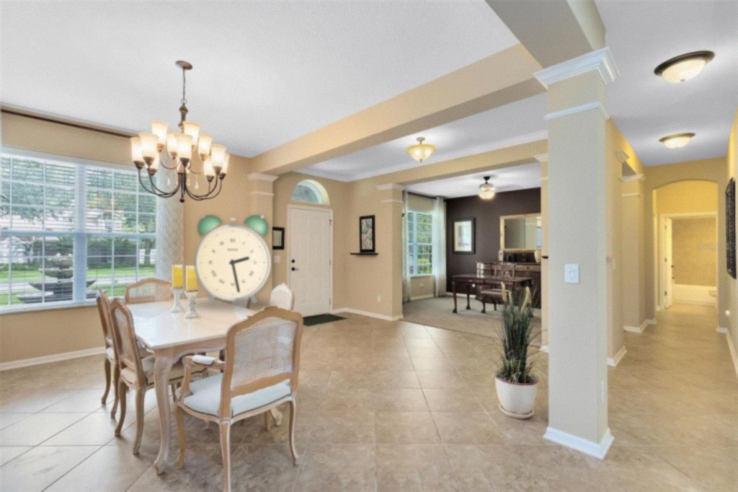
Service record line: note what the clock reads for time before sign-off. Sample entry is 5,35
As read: 2,28
